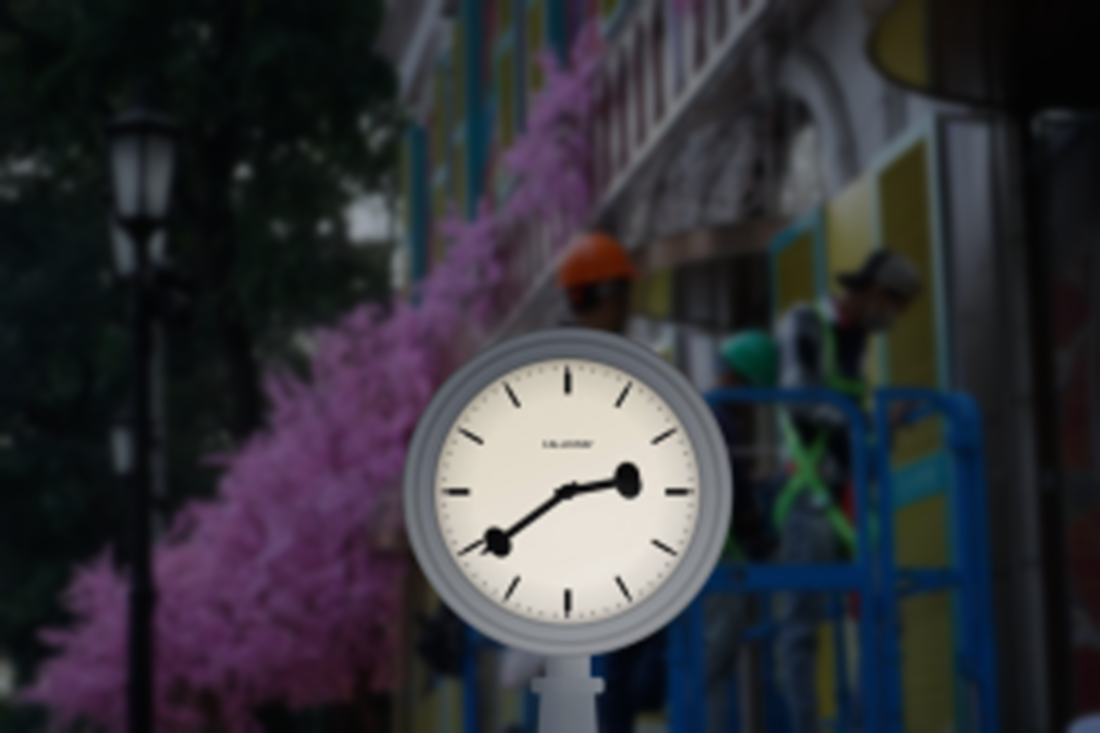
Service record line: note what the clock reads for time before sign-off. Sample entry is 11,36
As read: 2,39
